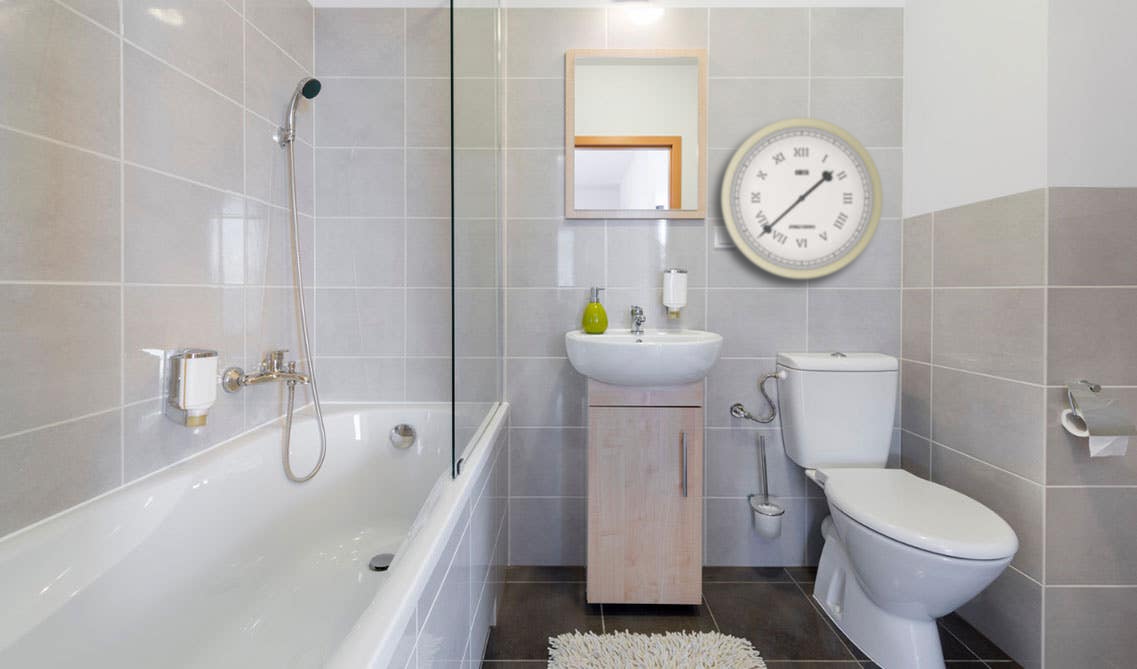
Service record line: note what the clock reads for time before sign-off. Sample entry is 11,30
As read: 1,38
